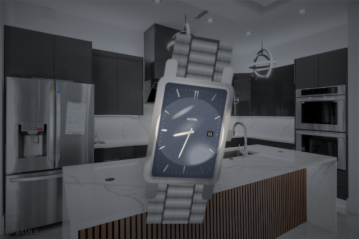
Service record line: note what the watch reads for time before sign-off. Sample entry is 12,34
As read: 8,33
